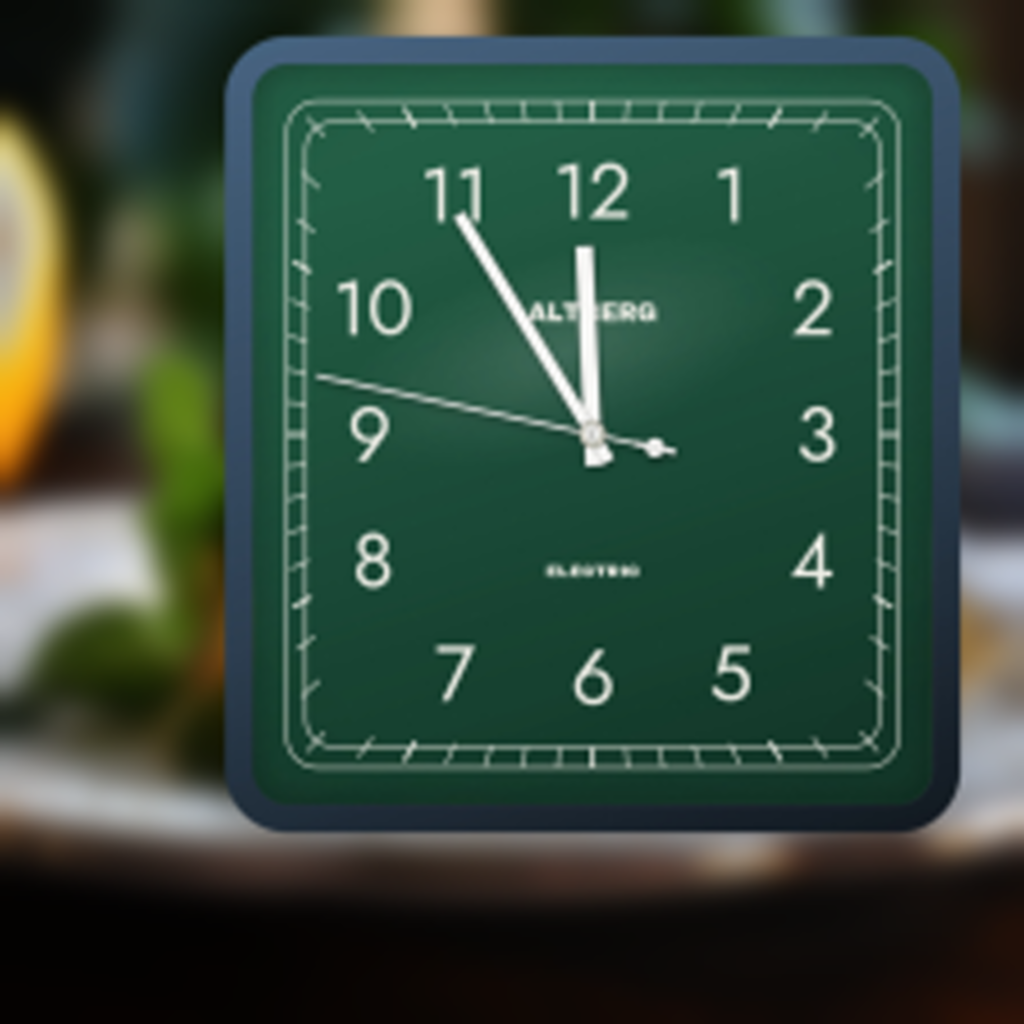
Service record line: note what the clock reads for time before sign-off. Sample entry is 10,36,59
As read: 11,54,47
